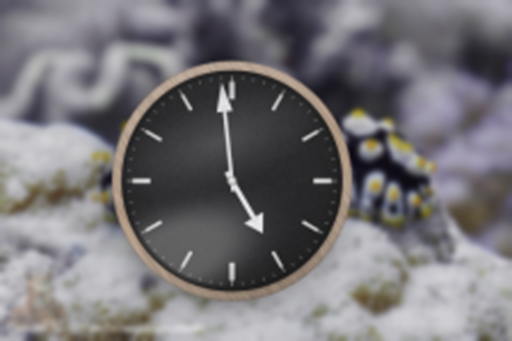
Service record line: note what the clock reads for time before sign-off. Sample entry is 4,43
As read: 4,59
